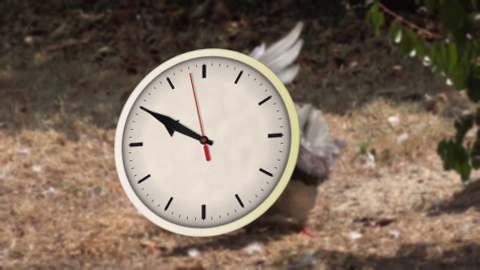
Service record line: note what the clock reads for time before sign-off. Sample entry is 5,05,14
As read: 9,49,58
